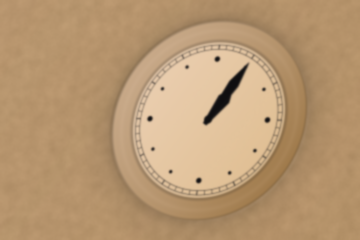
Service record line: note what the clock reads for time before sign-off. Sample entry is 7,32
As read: 1,05
